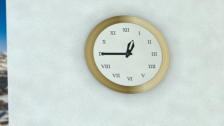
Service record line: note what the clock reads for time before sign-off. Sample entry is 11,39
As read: 12,45
